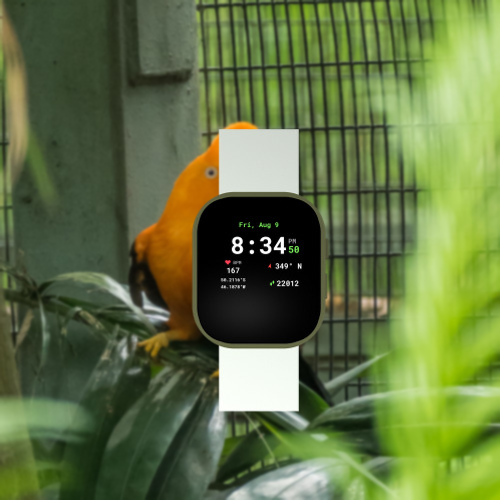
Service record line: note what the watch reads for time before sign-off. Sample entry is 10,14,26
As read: 8,34,50
